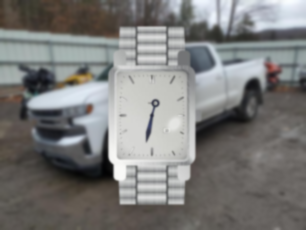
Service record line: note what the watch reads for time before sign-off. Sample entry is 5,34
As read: 12,32
